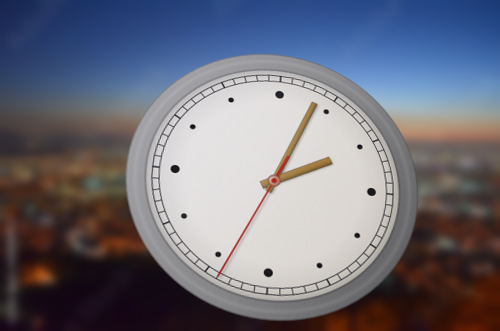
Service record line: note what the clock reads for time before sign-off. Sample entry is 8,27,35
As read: 2,03,34
